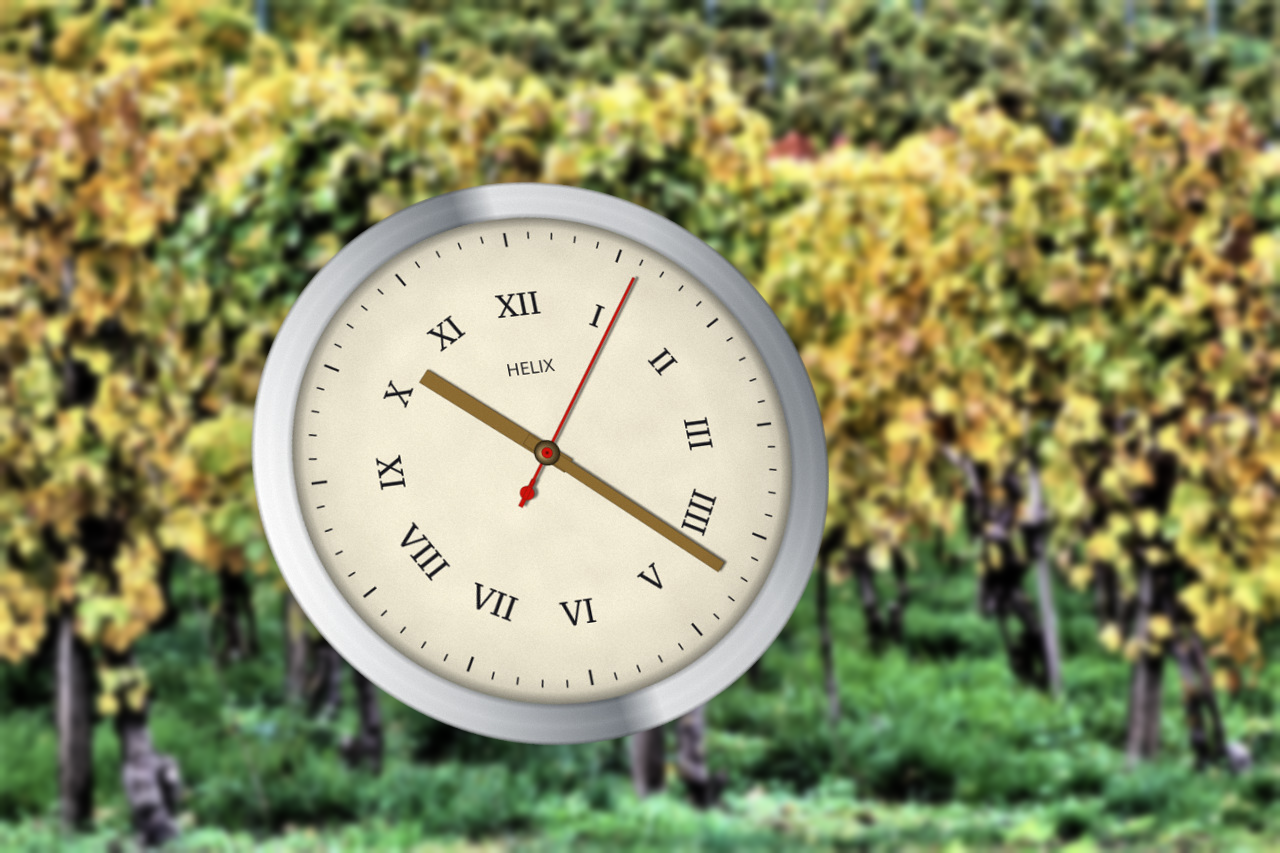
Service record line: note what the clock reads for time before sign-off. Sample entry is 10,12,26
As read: 10,22,06
